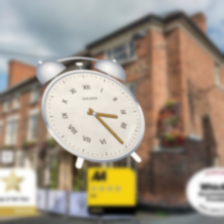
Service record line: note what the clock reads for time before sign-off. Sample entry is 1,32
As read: 3,25
